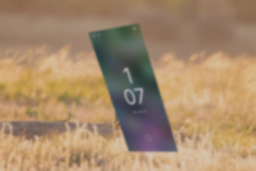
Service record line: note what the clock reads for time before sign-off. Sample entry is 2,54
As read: 1,07
